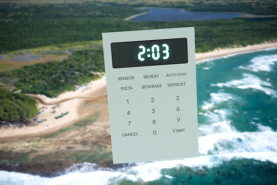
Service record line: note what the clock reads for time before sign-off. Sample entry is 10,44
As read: 2,03
